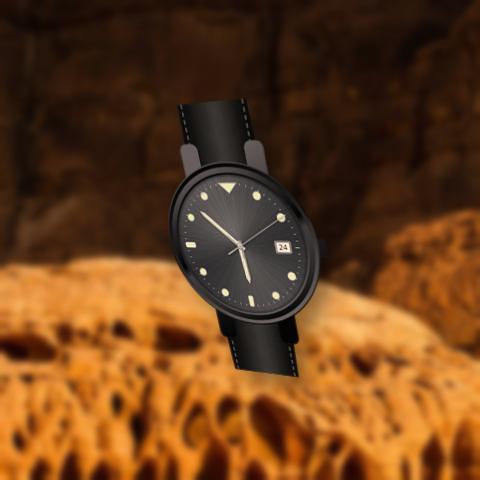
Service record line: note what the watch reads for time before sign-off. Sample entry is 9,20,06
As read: 5,52,10
